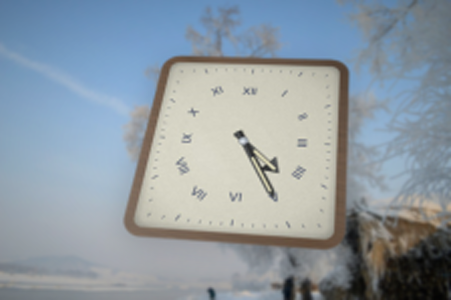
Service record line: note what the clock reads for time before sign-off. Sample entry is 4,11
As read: 4,25
